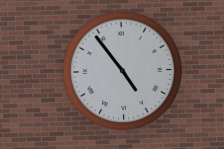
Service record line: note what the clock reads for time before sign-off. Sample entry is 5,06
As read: 4,54
